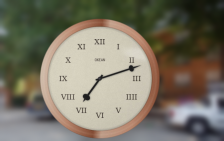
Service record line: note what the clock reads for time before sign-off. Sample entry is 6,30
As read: 7,12
